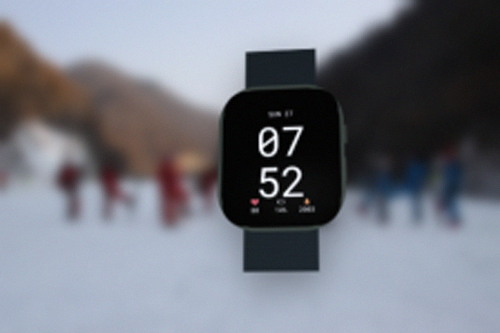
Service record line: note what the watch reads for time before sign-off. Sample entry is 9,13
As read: 7,52
